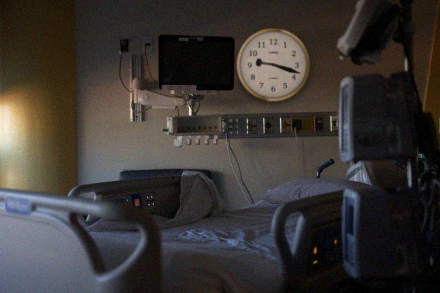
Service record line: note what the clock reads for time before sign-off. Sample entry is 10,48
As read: 9,18
